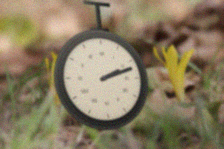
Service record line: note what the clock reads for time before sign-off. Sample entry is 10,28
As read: 2,12
